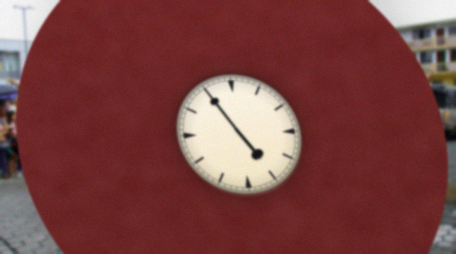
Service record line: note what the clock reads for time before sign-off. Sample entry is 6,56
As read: 4,55
